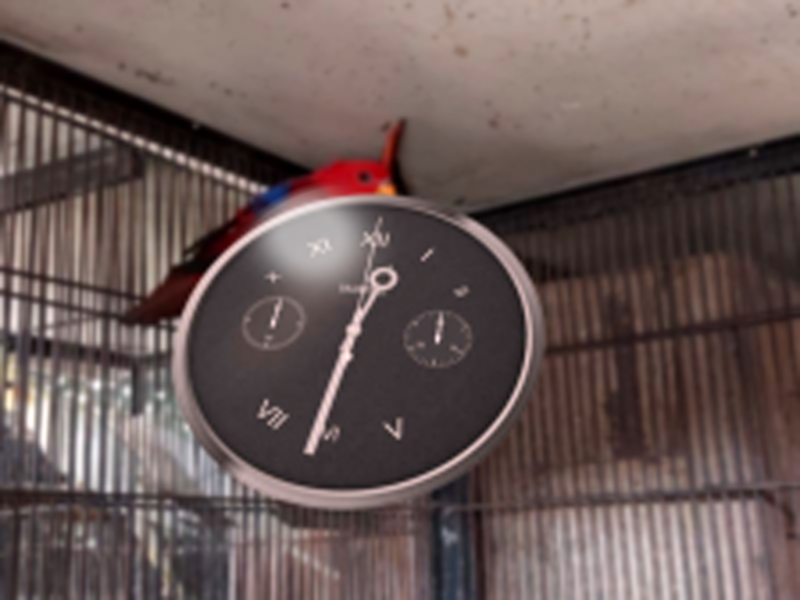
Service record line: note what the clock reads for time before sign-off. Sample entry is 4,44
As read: 12,31
